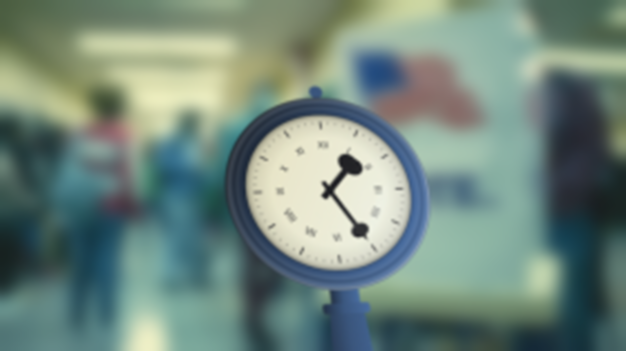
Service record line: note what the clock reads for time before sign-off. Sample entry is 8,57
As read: 1,25
